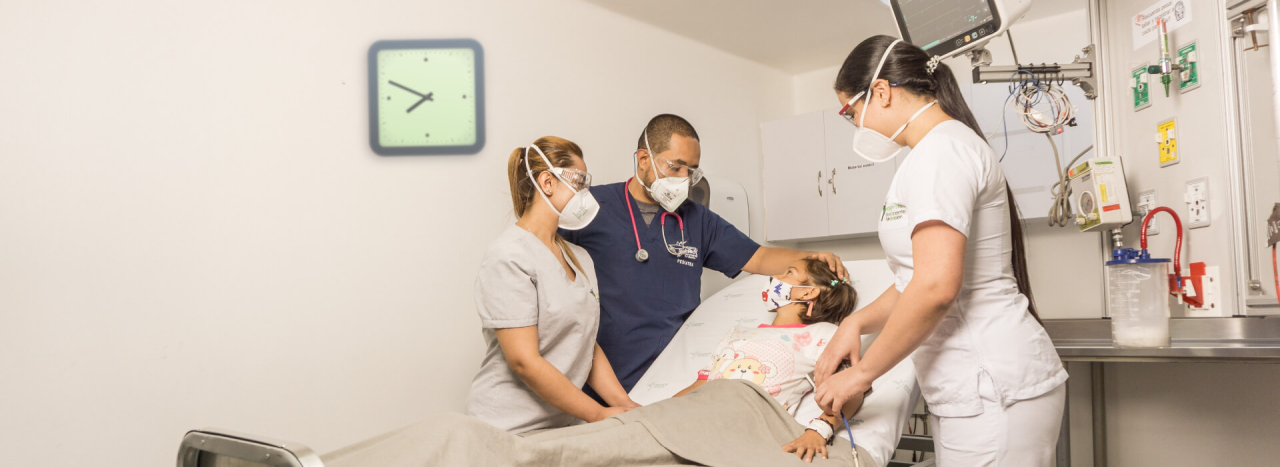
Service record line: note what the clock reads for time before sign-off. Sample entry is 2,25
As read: 7,49
